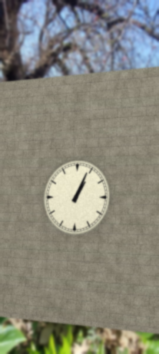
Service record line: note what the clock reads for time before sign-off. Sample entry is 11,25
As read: 1,04
